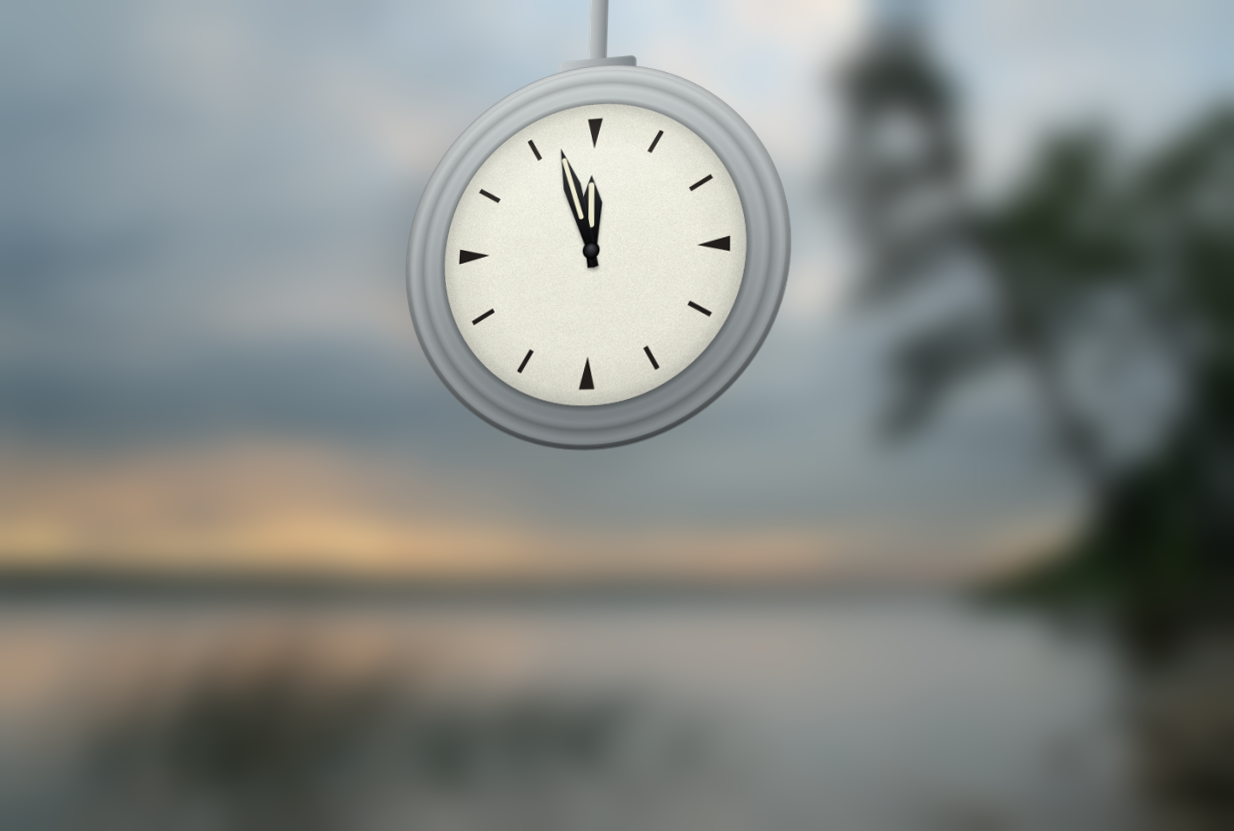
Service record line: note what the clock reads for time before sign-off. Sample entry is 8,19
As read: 11,57
